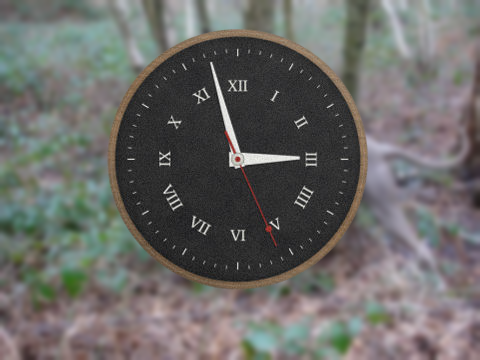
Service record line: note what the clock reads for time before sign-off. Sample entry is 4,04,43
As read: 2,57,26
